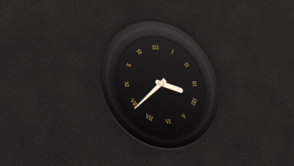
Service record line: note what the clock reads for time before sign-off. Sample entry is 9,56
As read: 3,39
